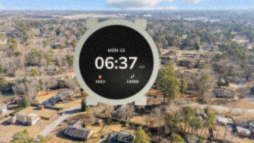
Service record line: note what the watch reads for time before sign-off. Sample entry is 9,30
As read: 6,37
